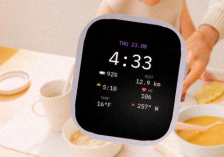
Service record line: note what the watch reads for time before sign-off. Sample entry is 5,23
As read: 4,33
